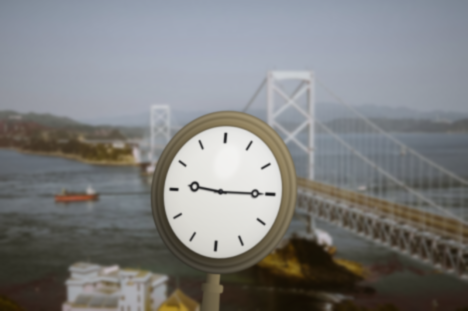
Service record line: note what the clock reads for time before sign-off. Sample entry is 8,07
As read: 9,15
